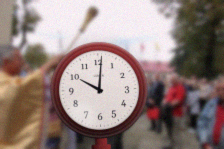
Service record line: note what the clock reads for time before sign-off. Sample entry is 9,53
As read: 10,01
